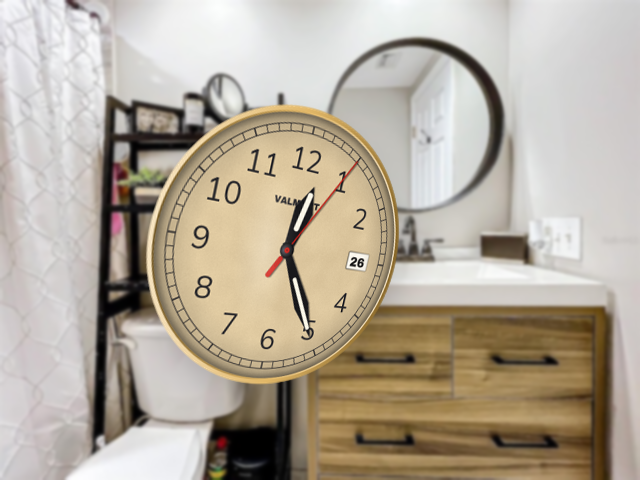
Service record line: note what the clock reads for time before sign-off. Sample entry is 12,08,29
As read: 12,25,05
